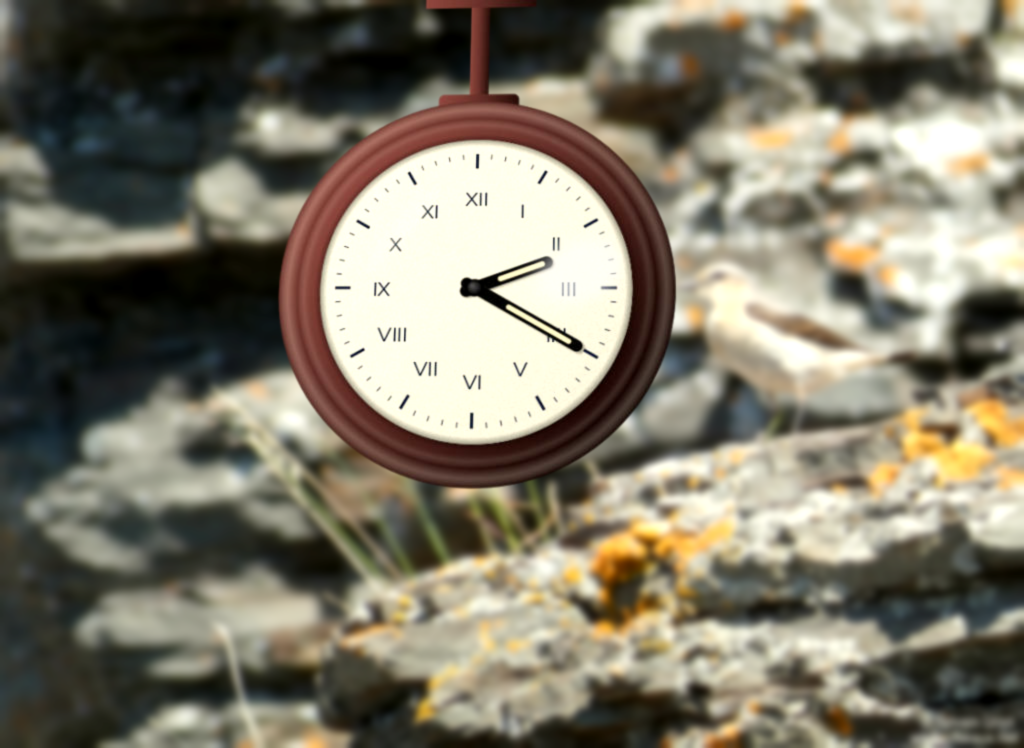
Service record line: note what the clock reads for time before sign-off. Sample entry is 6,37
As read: 2,20
